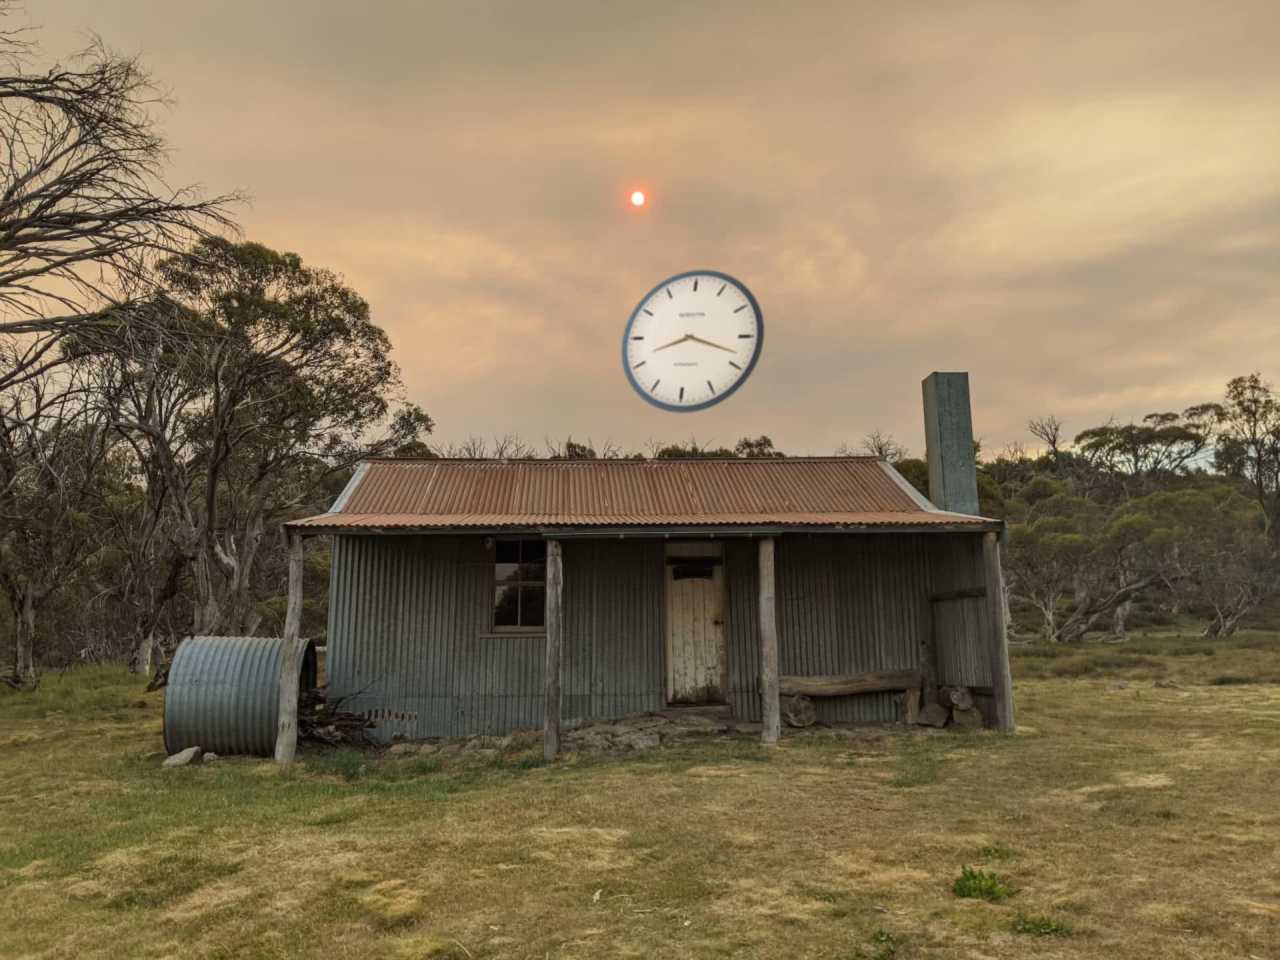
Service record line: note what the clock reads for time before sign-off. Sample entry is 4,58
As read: 8,18
